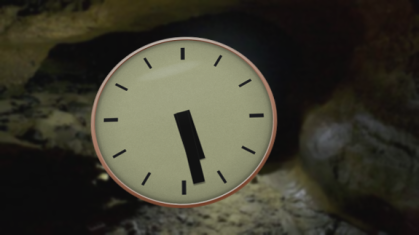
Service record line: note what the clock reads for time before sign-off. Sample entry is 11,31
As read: 5,28
